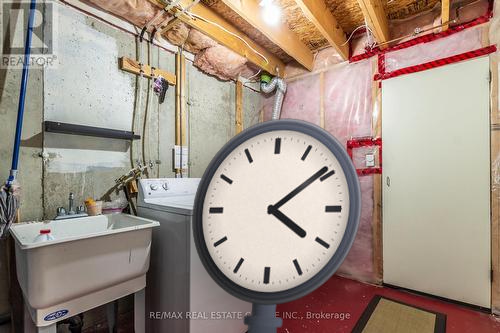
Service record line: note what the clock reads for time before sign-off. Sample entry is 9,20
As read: 4,09
